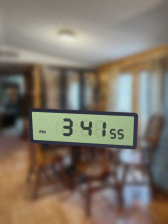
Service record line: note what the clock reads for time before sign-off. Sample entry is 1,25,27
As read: 3,41,55
